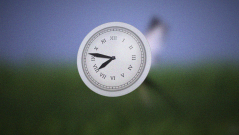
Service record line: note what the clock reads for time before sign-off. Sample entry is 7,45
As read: 7,47
